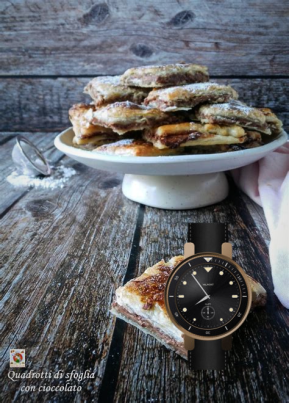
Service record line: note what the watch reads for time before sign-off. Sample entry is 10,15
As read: 7,54
